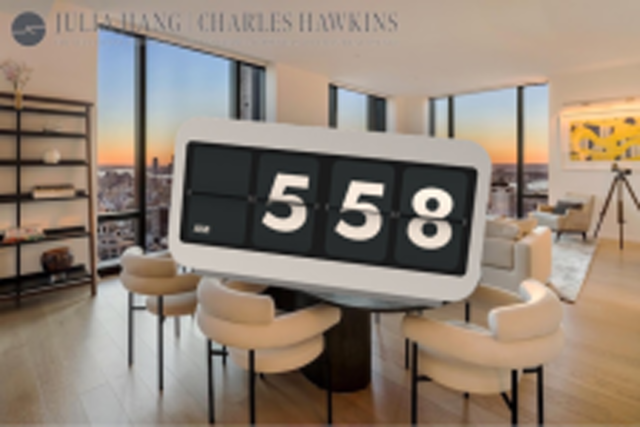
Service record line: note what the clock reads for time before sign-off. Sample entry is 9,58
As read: 5,58
